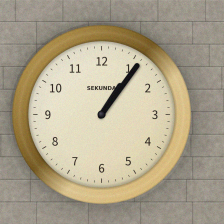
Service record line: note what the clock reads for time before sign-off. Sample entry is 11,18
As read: 1,06
